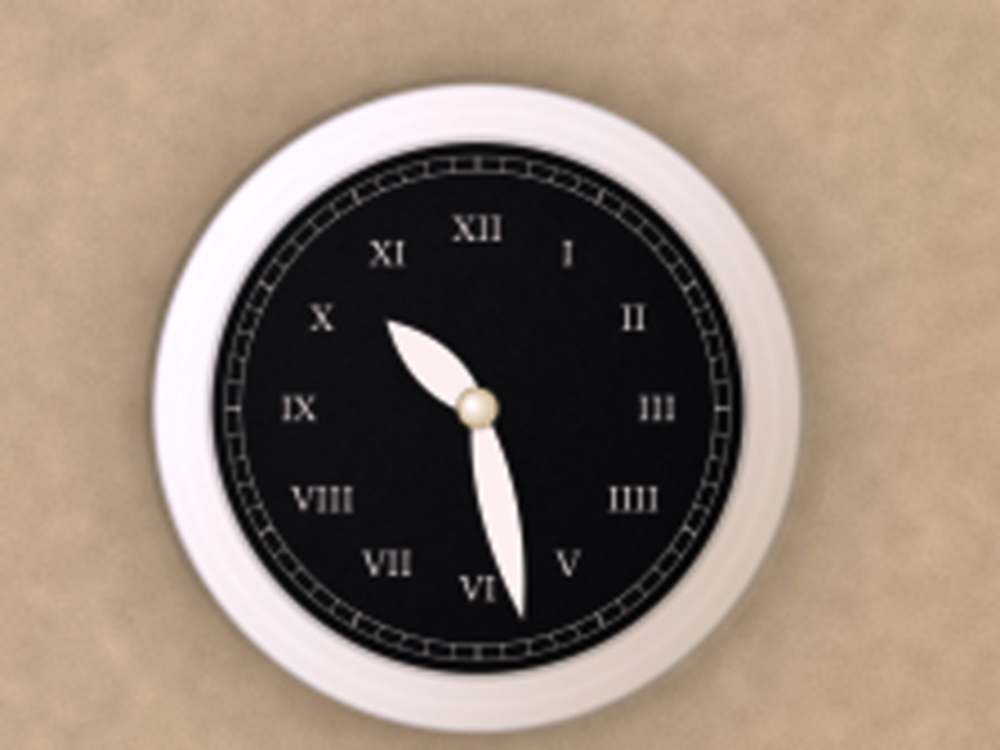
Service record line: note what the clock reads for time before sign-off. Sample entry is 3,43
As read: 10,28
